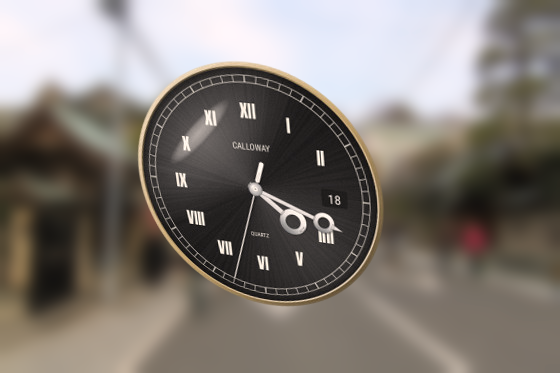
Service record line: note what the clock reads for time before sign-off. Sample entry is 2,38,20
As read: 4,18,33
